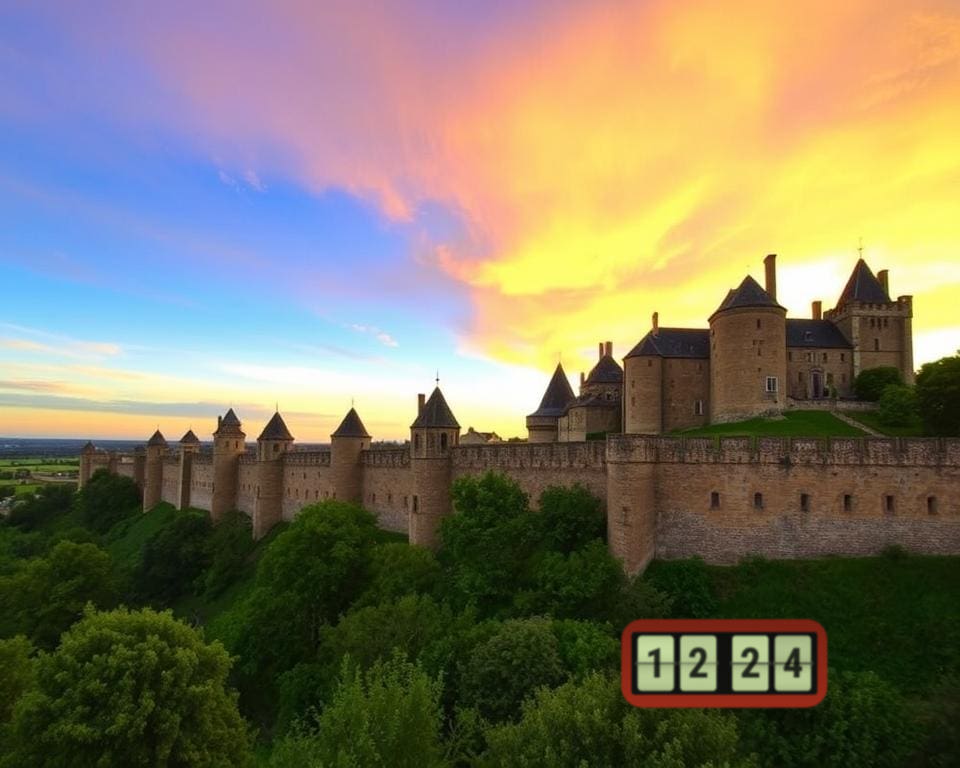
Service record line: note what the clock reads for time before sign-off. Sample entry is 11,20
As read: 12,24
